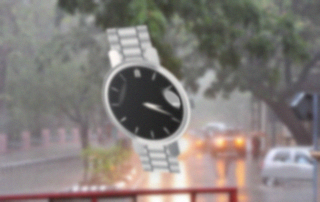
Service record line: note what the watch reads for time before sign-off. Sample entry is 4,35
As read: 3,19
